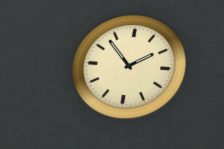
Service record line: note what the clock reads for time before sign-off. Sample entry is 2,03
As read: 1,53
